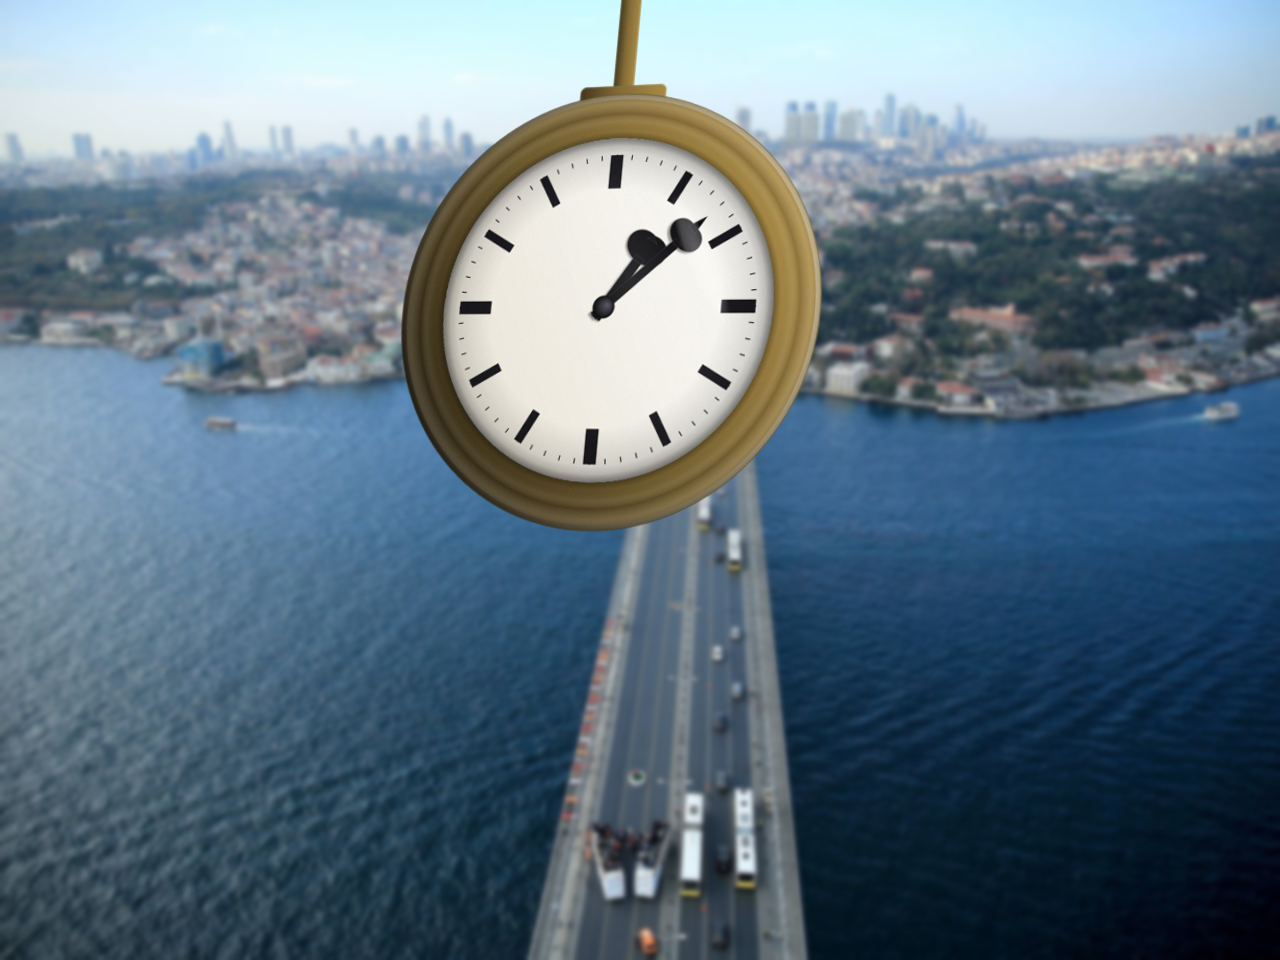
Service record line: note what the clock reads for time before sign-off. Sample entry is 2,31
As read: 1,08
